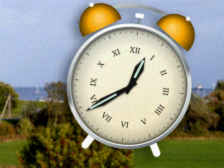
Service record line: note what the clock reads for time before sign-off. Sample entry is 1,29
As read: 12,39
